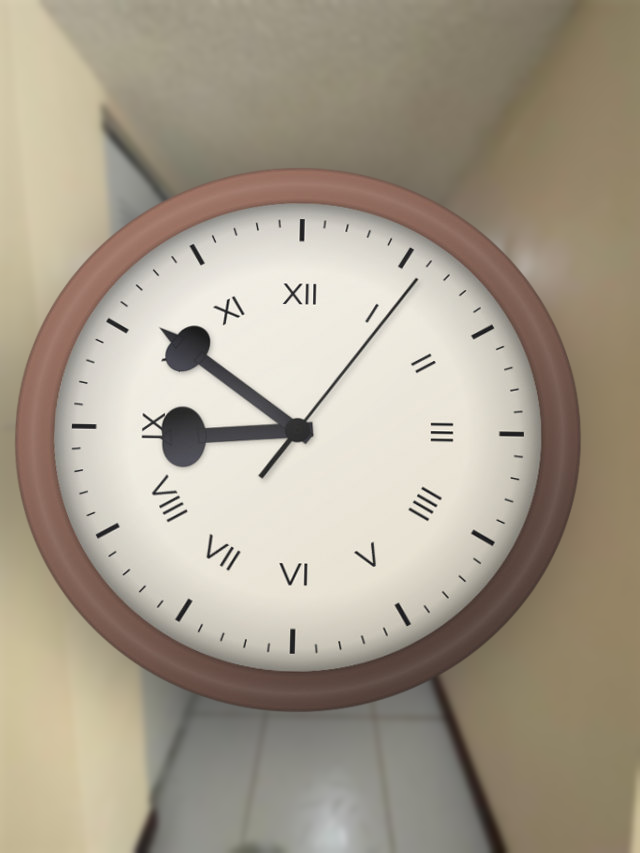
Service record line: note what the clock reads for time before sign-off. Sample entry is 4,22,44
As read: 8,51,06
